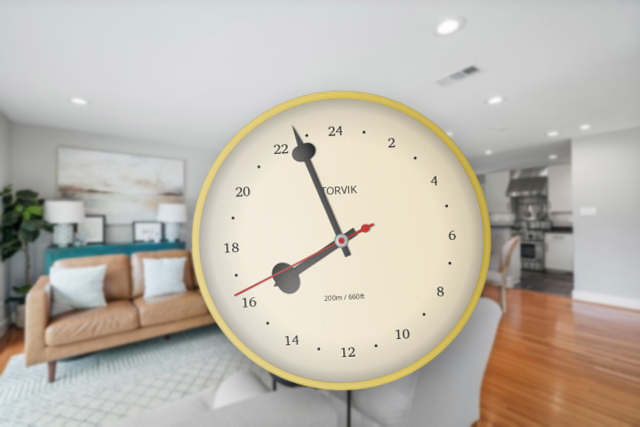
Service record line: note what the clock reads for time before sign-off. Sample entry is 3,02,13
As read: 15,56,41
